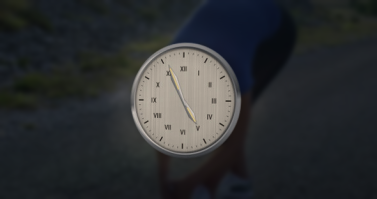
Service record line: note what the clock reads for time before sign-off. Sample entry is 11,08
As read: 4,56
